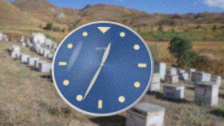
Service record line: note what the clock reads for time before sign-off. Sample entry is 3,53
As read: 12,34
